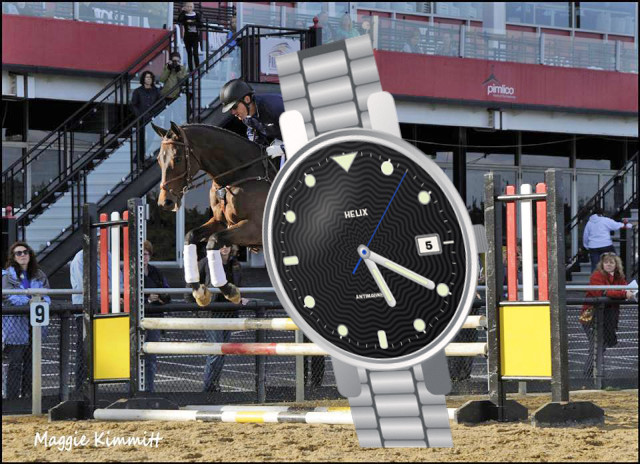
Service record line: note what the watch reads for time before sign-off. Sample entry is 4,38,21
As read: 5,20,07
